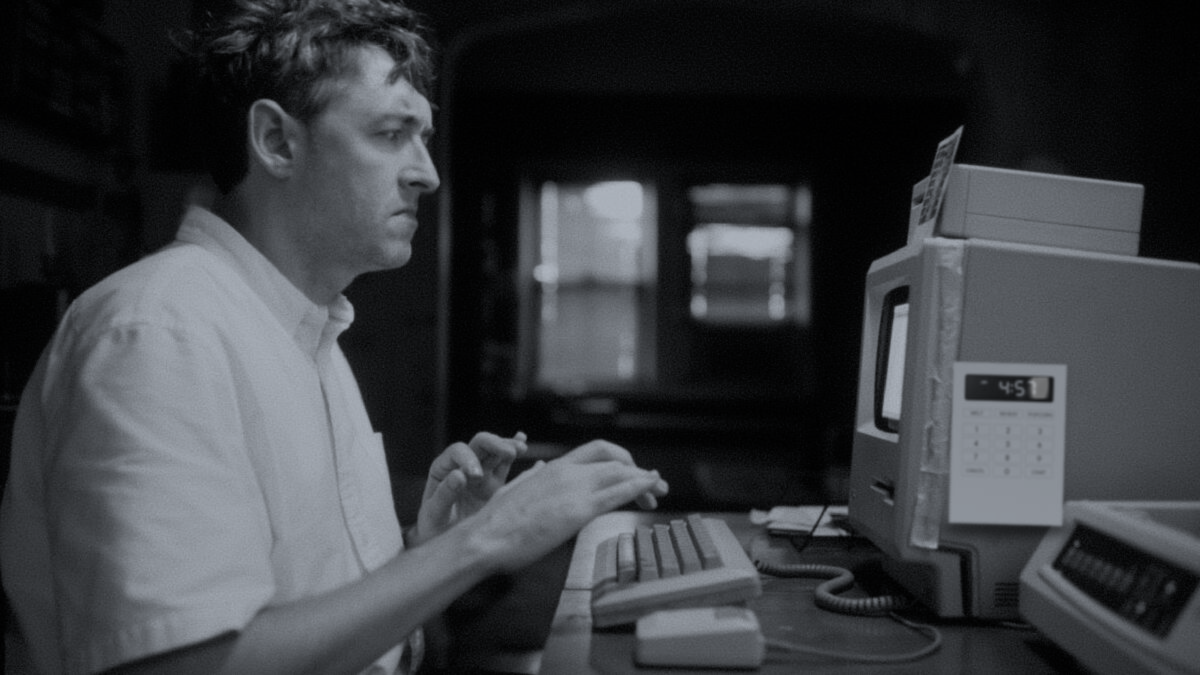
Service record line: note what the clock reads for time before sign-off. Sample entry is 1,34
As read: 4,57
